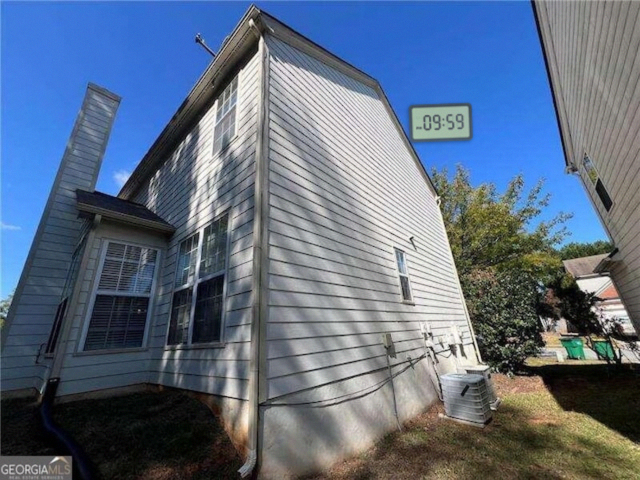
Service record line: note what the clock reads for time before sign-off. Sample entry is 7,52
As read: 9,59
